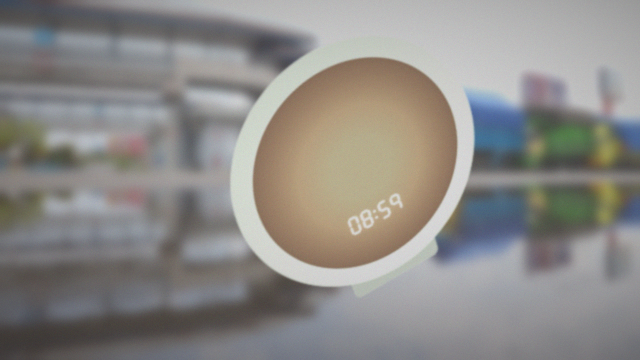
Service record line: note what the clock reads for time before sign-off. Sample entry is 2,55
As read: 8,59
